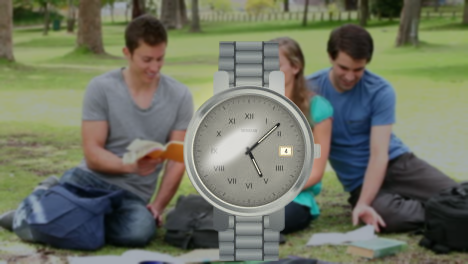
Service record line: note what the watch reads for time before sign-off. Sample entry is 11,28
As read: 5,08
